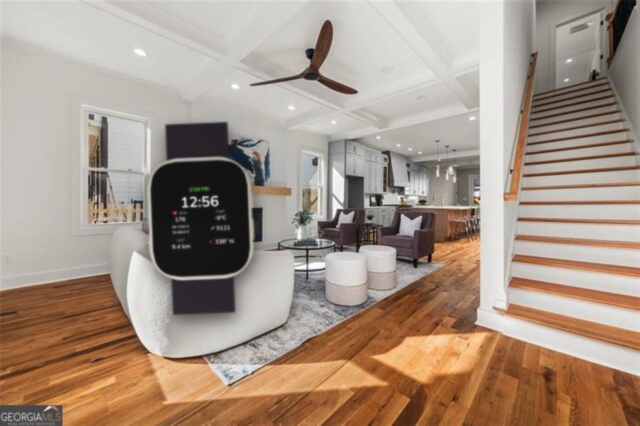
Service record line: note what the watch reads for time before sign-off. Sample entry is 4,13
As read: 12,56
